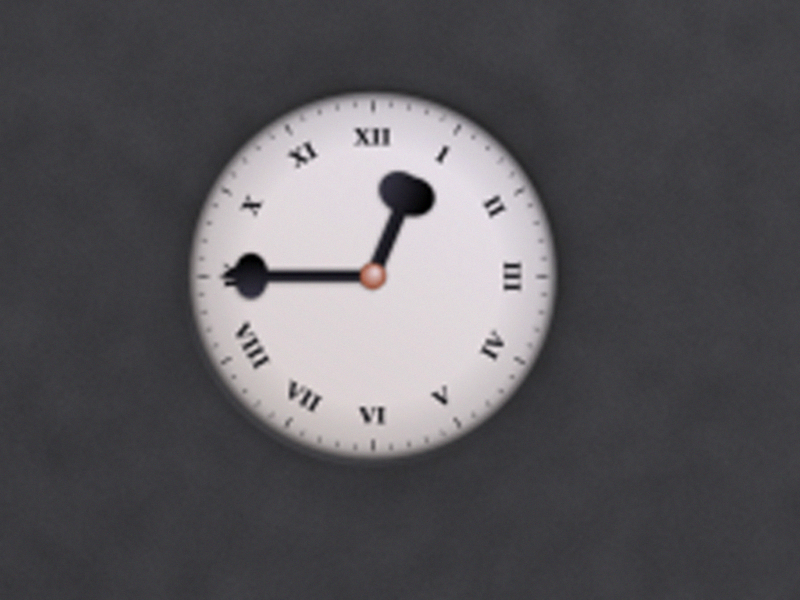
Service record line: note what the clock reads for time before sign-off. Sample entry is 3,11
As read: 12,45
